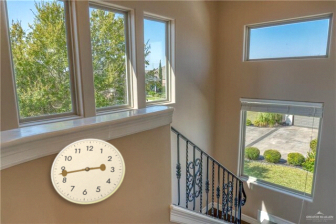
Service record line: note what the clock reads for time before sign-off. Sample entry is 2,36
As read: 2,43
